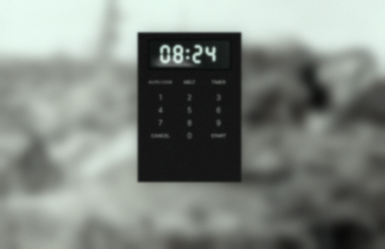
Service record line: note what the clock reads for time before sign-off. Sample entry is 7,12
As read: 8,24
